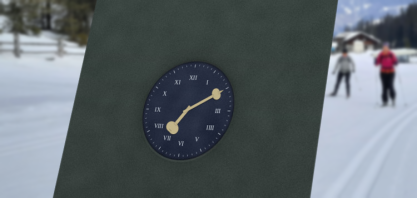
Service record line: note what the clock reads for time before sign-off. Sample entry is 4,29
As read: 7,10
